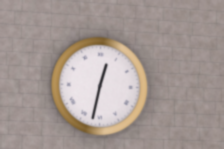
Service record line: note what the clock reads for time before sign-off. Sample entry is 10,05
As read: 12,32
